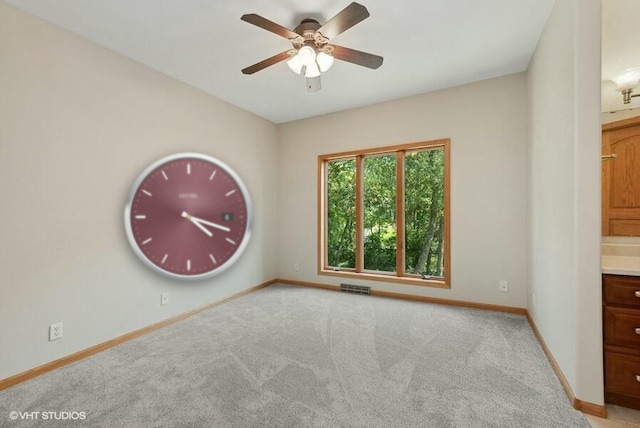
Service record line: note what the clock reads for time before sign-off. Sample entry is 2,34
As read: 4,18
